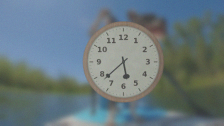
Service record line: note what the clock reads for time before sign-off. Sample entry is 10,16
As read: 5,38
